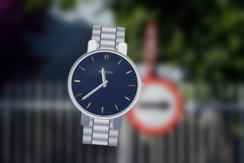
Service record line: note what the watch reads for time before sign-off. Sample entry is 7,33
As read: 11,38
